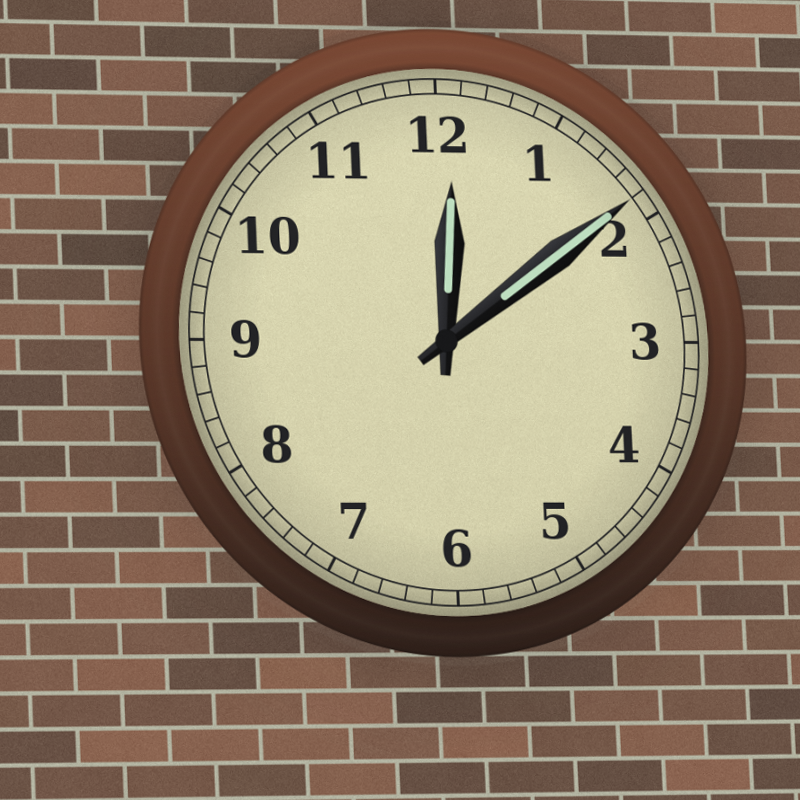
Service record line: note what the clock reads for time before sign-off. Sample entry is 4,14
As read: 12,09
